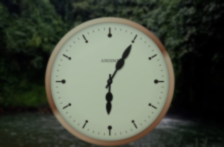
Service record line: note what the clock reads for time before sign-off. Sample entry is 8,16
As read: 6,05
